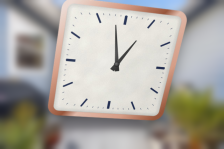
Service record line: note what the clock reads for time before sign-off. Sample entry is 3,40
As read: 12,58
